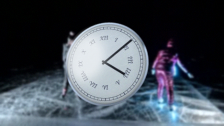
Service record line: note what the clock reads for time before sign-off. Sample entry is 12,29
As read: 4,09
